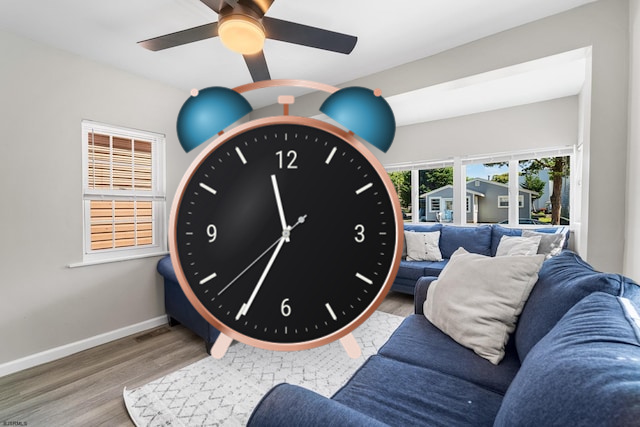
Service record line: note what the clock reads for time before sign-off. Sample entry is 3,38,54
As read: 11,34,38
